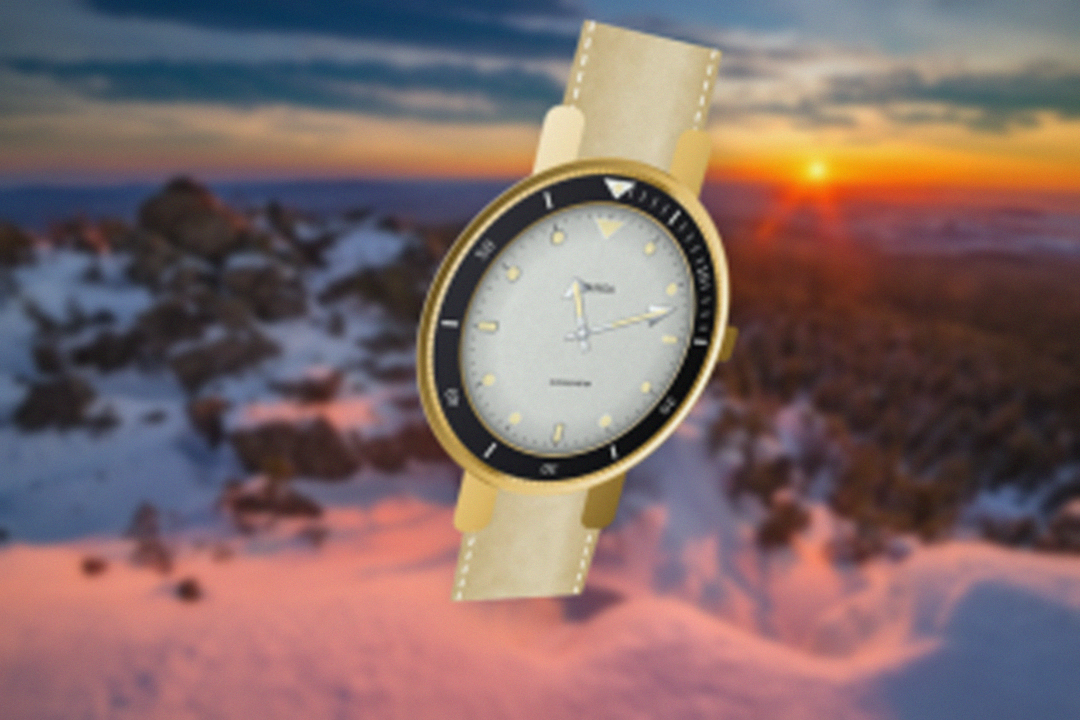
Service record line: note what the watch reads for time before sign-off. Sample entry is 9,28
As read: 11,12
